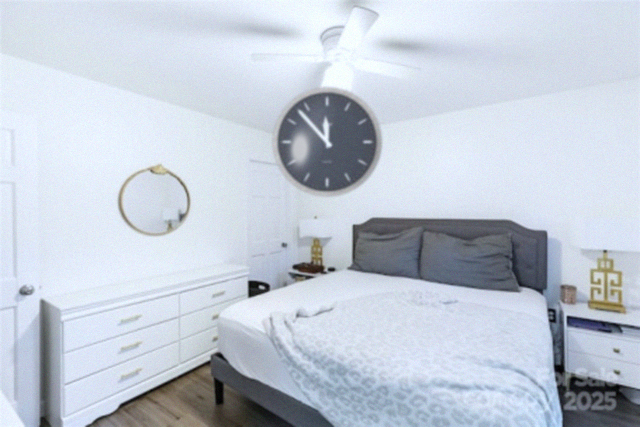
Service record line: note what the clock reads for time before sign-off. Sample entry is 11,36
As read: 11,53
